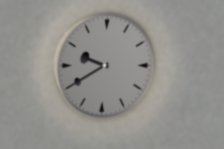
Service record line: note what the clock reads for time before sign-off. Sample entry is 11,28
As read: 9,40
